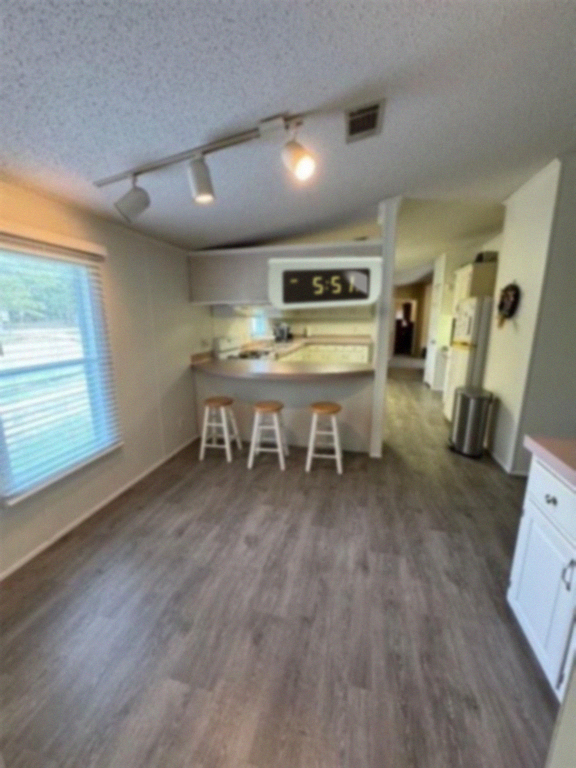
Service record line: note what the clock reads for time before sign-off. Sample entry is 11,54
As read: 5,51
